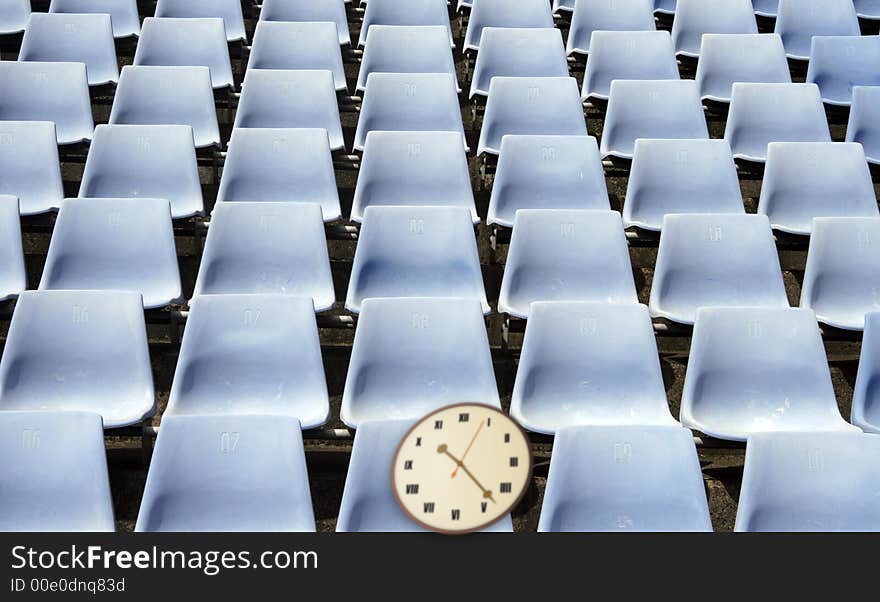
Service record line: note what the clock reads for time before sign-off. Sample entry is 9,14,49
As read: 10,23,04
